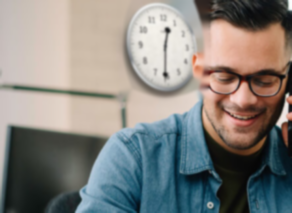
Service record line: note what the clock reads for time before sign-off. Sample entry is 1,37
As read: 12,31
